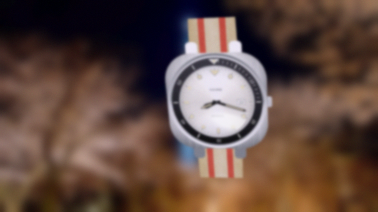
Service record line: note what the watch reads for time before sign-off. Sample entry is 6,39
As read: 8,18
